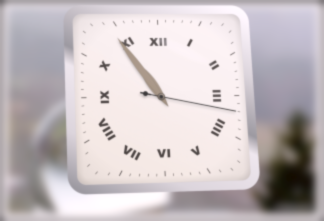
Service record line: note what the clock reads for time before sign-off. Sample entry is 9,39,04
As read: 10,54,17
